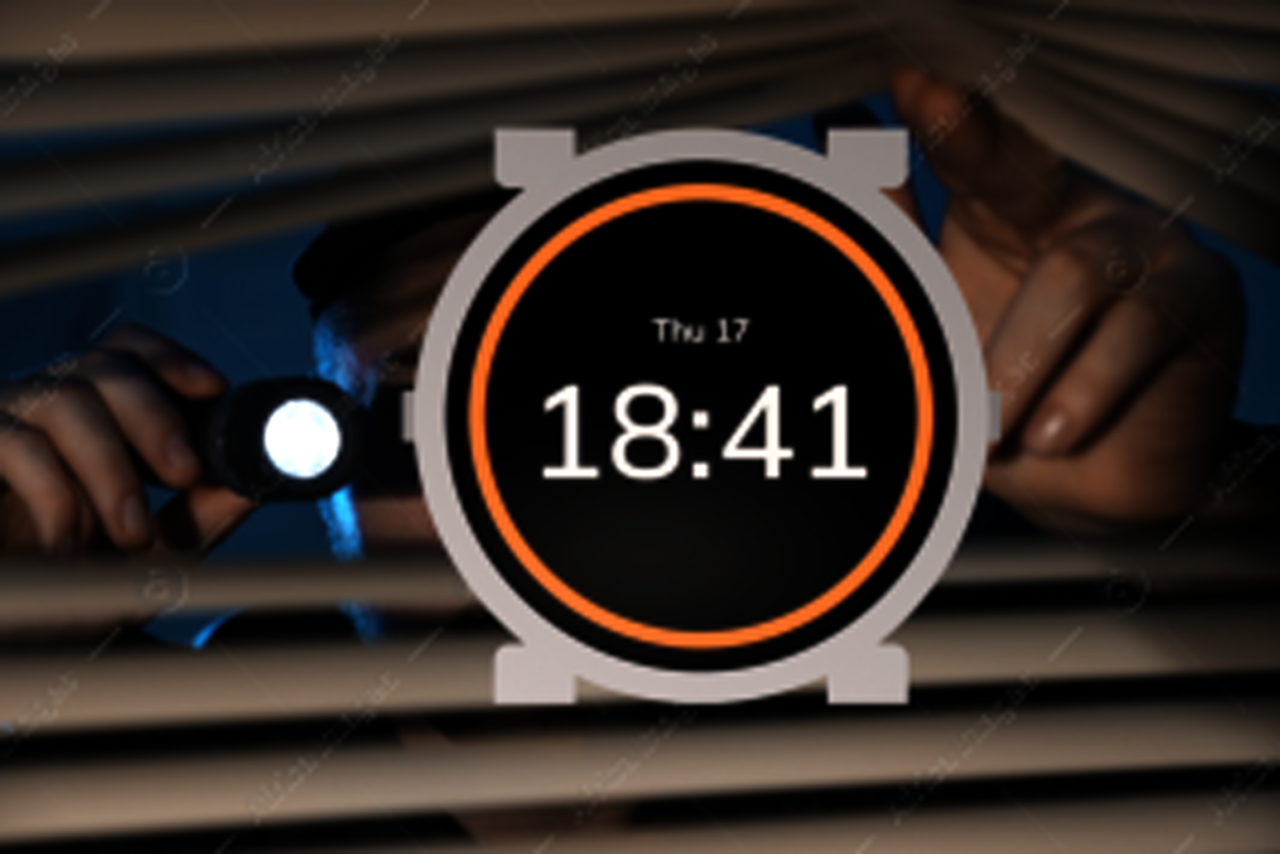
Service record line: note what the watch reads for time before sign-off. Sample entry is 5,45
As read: 18,41
